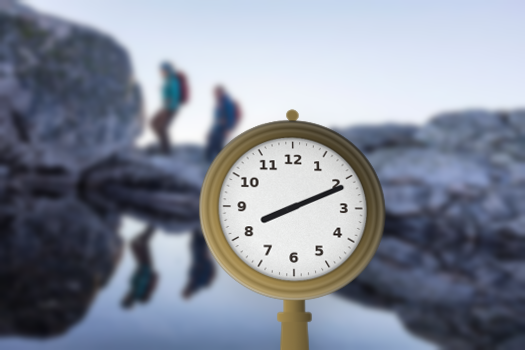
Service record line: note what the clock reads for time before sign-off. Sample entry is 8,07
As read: 8,11
